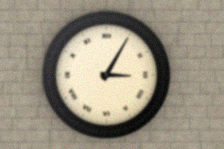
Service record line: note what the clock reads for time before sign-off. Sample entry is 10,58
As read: 3,05
